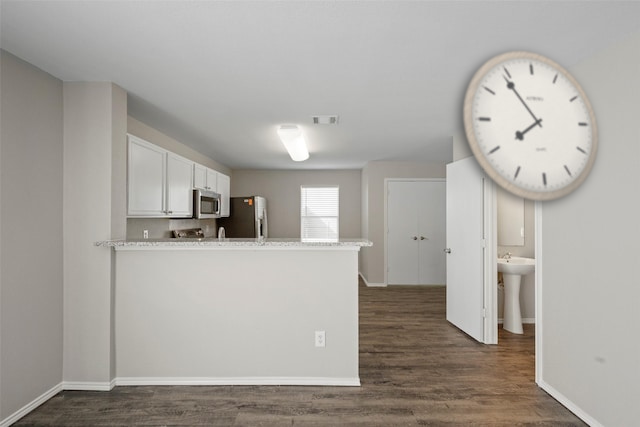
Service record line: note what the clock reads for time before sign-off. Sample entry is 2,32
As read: 7,54
